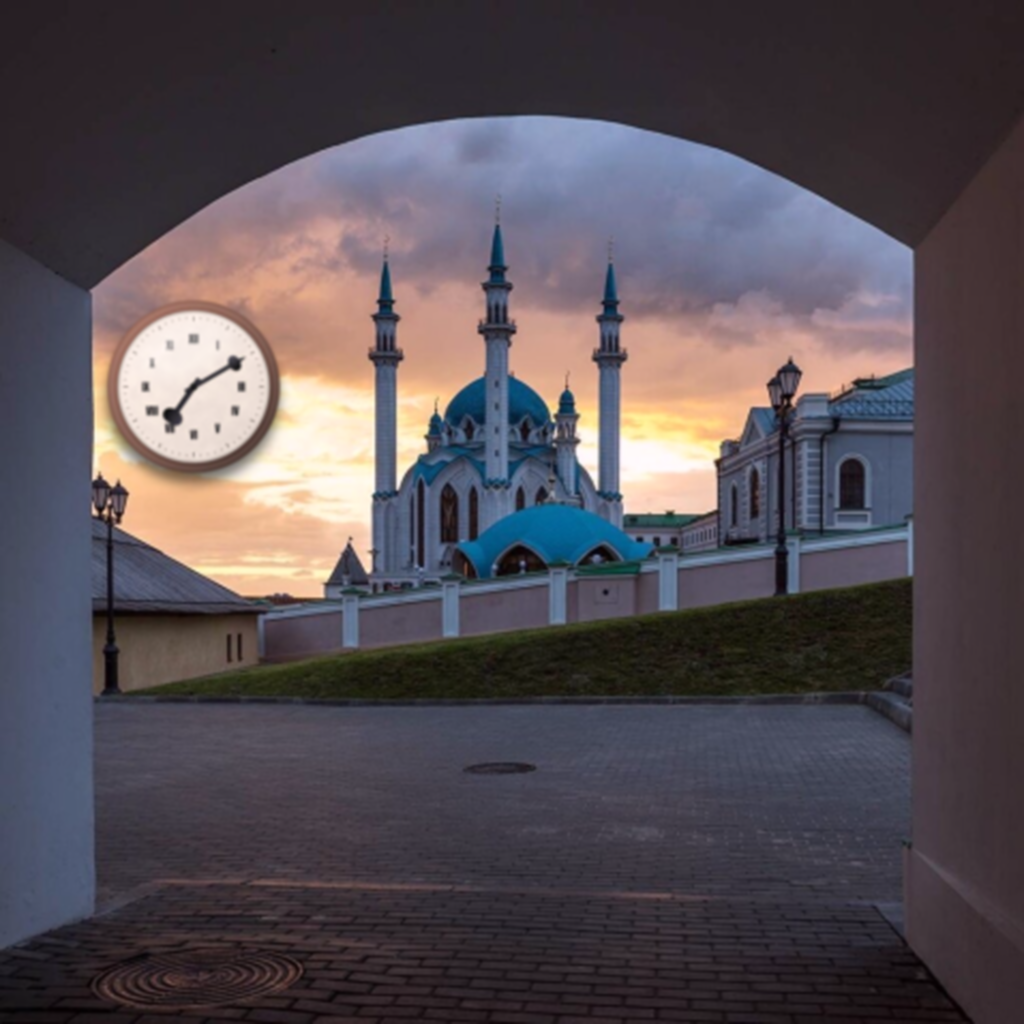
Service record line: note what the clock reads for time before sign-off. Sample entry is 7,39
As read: 7,10
